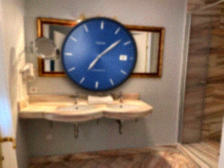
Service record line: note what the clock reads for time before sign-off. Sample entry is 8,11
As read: 7,08
